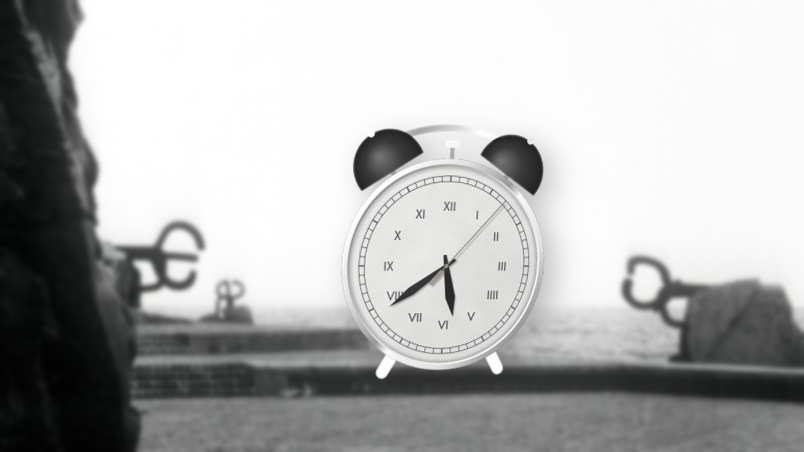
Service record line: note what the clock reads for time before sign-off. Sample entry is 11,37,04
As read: 5,39,07
